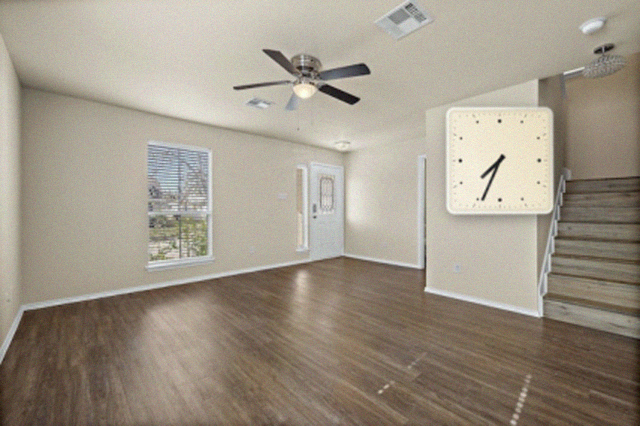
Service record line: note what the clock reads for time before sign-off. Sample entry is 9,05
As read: 7,34
